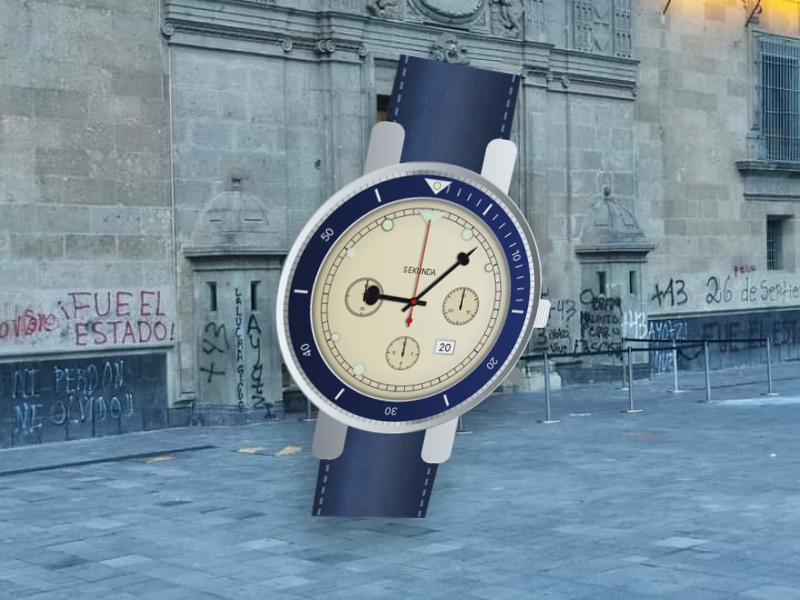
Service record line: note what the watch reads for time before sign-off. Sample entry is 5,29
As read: 9,07
